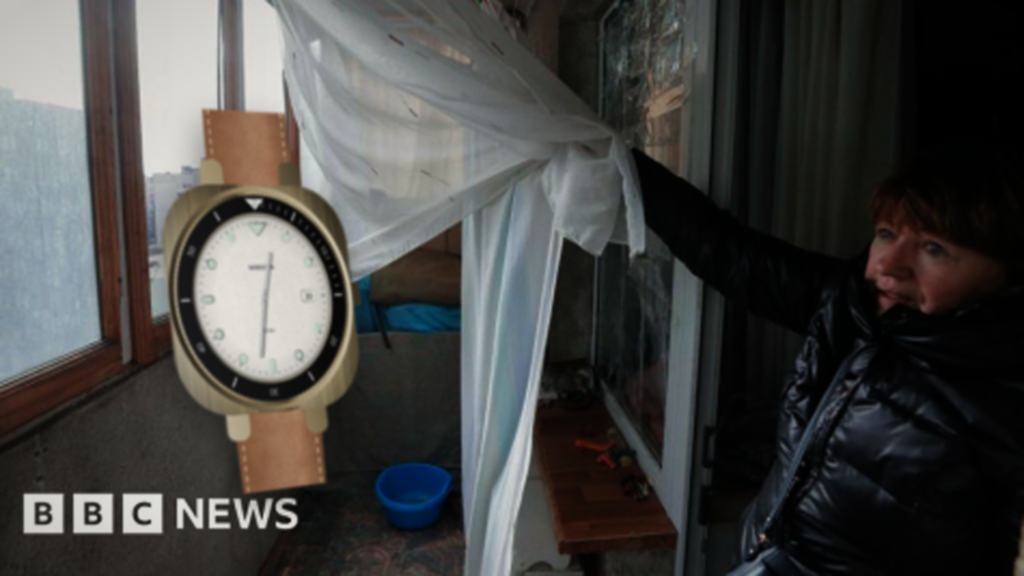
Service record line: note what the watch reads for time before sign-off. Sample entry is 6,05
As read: 12,32
